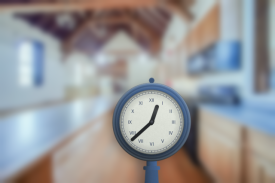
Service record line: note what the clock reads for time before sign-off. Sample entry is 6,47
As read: 12,38
